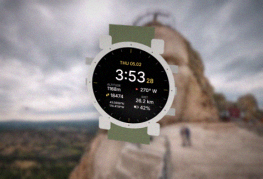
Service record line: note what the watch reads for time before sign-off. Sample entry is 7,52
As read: 3,53
